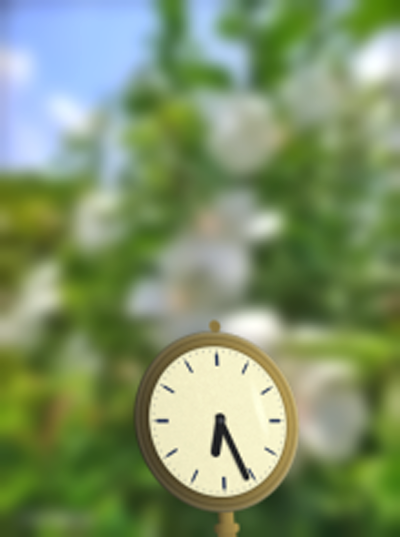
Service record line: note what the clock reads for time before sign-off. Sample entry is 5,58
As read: 6,26
